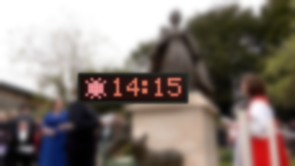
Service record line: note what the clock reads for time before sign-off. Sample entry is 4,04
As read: 14,15
